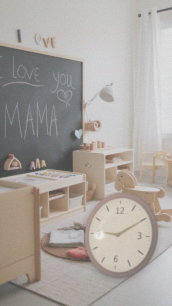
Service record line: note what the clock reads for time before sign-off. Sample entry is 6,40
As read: 9,10
